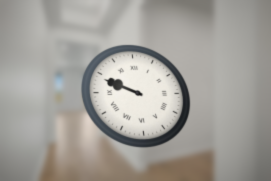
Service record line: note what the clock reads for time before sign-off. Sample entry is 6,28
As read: 9,49
